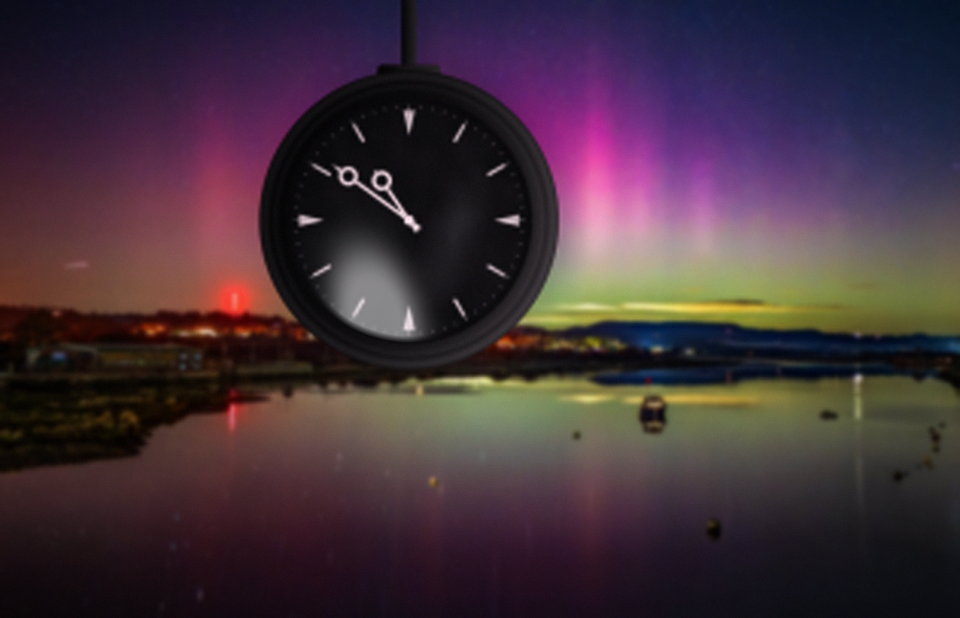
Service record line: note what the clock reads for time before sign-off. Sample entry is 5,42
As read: 10,51
